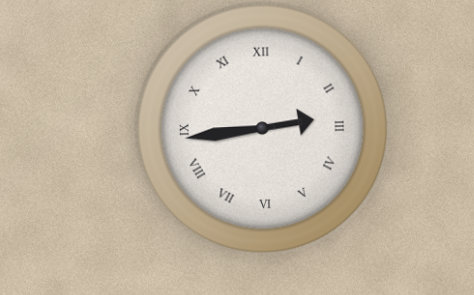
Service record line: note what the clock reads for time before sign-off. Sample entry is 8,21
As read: 2,44
